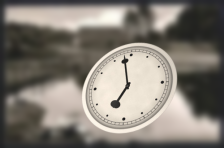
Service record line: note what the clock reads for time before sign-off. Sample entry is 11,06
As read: 6,58
